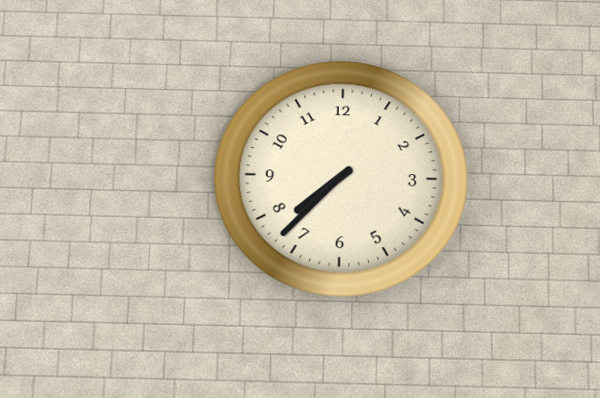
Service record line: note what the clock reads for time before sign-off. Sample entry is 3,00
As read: 7,37
